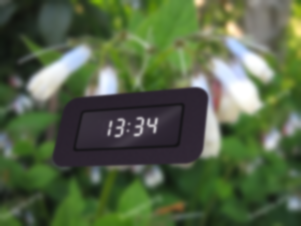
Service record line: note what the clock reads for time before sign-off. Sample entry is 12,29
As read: 13,34
